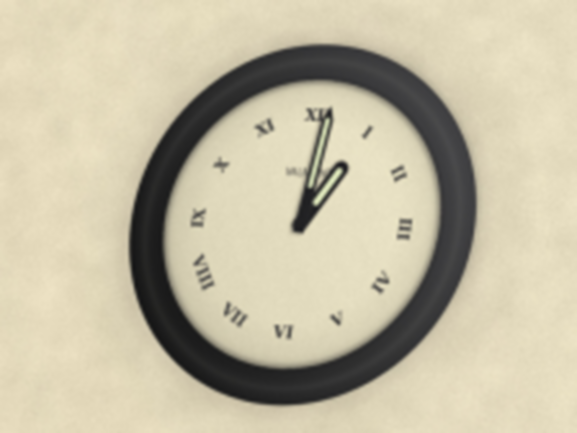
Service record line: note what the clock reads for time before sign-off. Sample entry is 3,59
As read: 1,01
